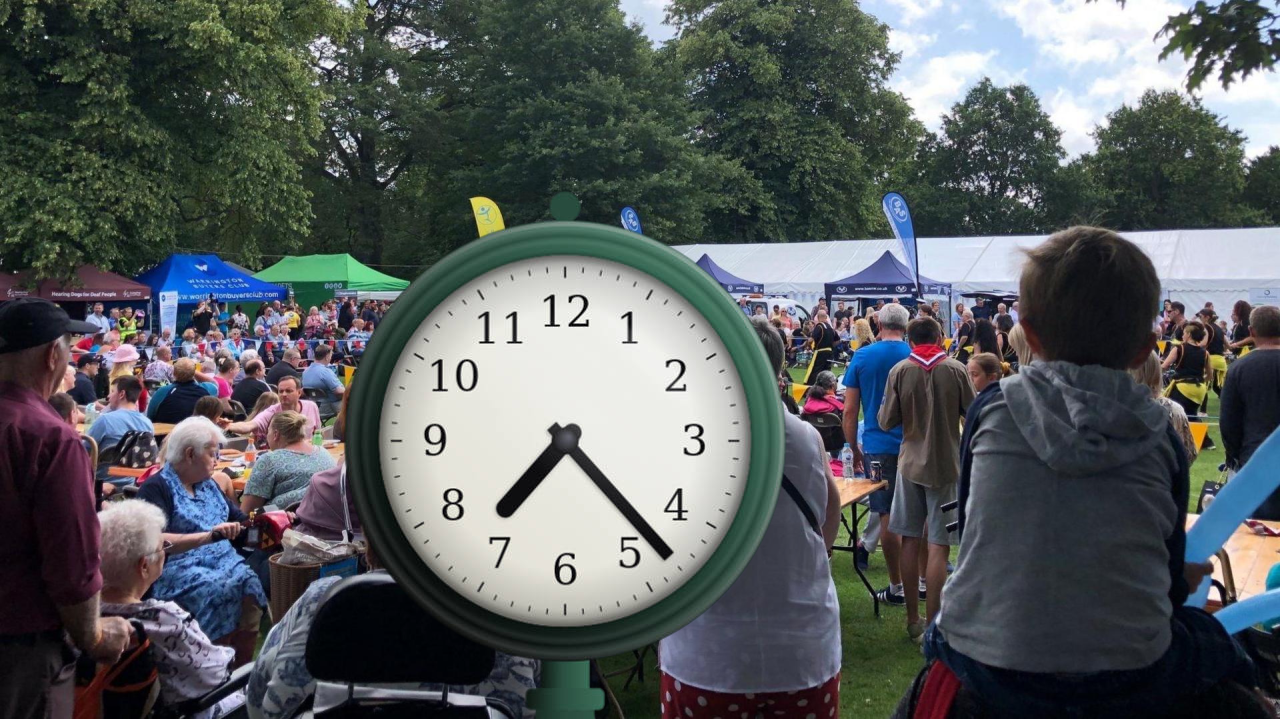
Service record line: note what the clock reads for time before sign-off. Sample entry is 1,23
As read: 7,23
